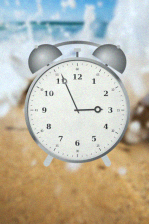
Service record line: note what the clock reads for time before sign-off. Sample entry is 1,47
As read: 2,56
